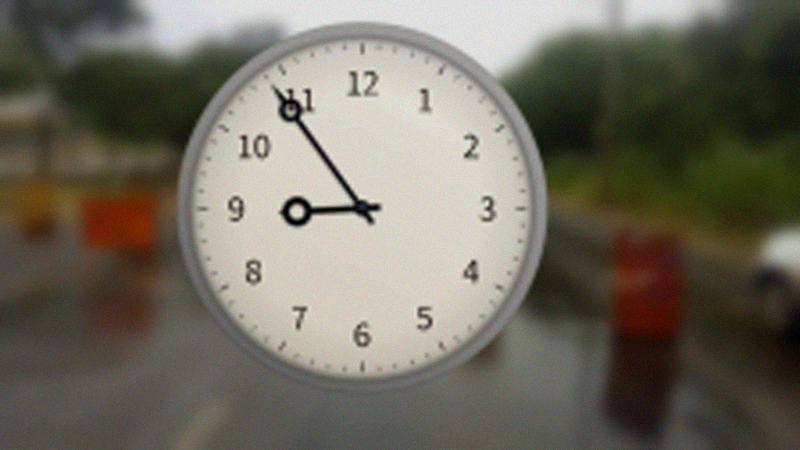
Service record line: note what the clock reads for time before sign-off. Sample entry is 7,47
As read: 8,54
